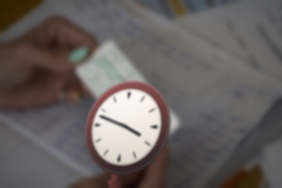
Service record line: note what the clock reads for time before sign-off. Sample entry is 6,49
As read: 3,48
